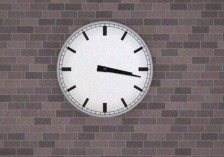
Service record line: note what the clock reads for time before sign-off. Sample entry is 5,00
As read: 3,17
